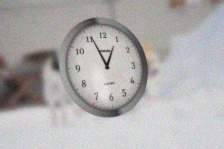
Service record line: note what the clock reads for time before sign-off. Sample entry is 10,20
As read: 12,56
